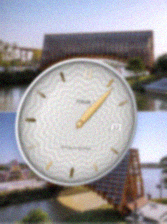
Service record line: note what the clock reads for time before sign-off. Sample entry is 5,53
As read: 1,06
